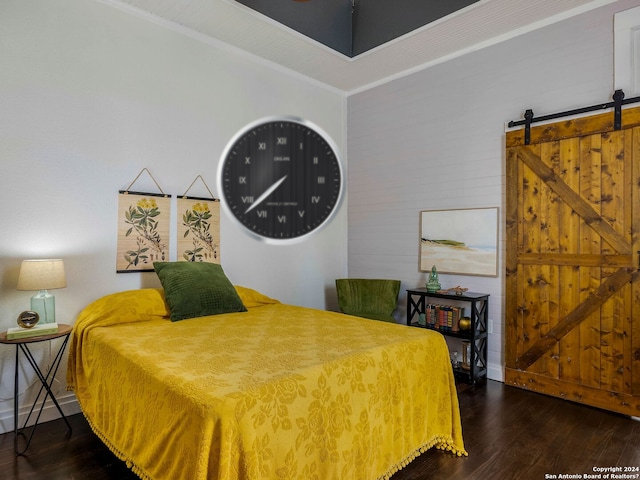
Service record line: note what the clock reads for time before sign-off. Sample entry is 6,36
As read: 7,38
